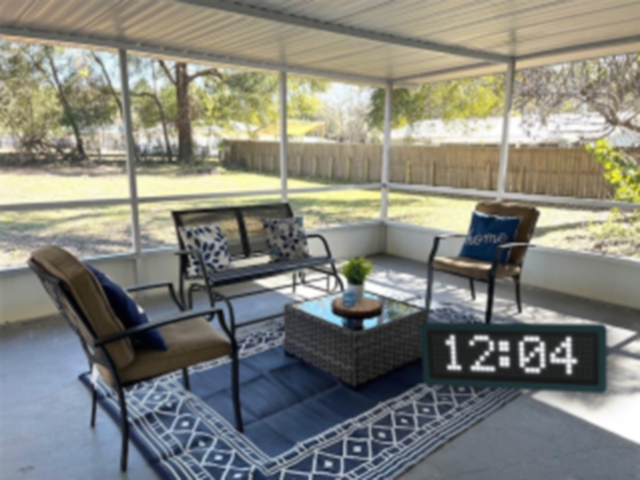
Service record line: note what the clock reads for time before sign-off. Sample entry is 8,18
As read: 12,04
